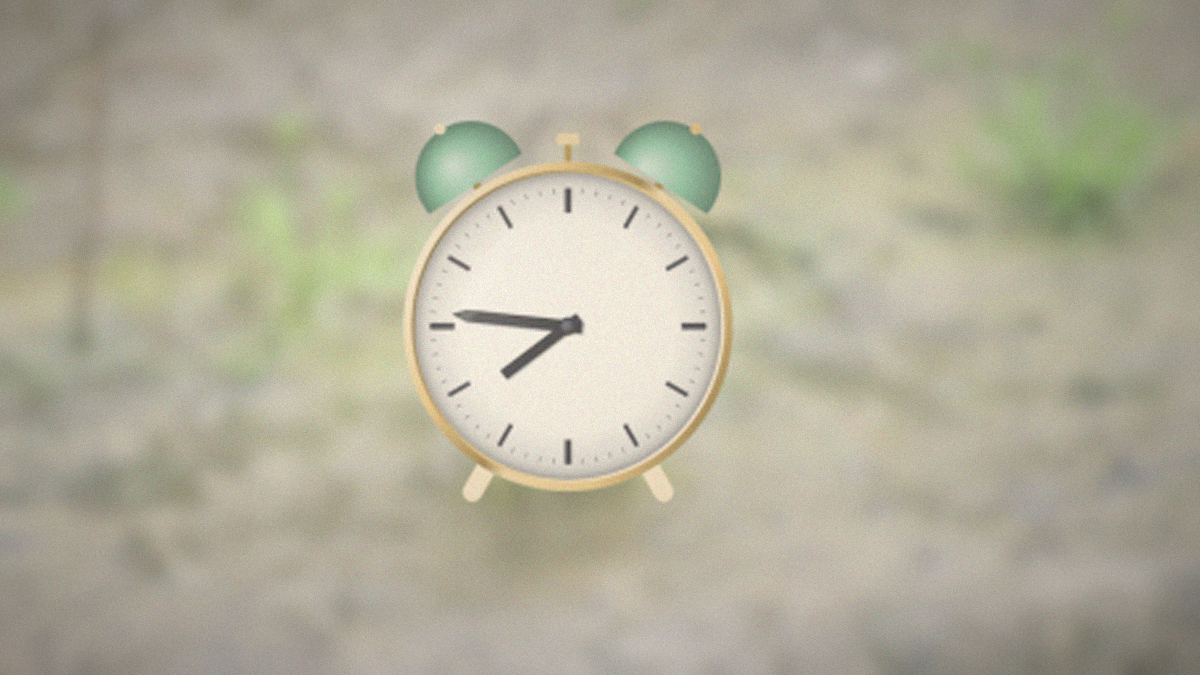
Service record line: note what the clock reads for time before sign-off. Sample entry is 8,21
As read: 7,46
